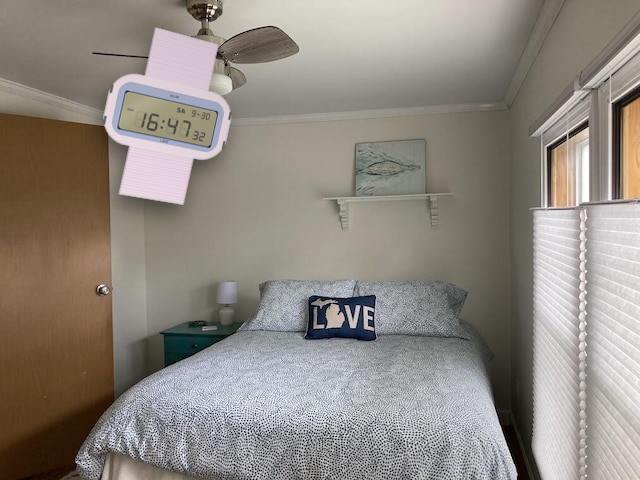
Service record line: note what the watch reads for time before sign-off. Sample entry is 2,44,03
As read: 16,47,32
